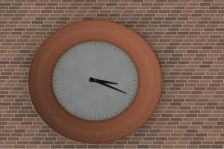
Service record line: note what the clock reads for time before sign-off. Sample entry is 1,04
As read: 3,19
